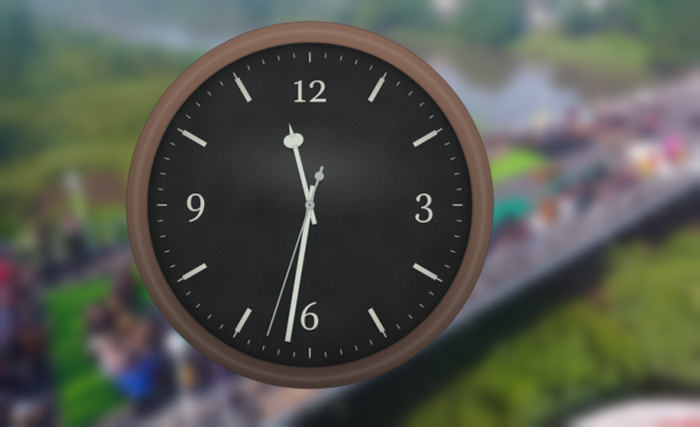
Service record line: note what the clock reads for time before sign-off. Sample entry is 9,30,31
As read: 11,31,33
